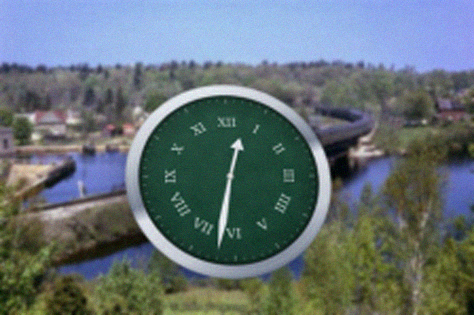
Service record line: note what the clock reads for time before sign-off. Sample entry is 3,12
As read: 12,32
